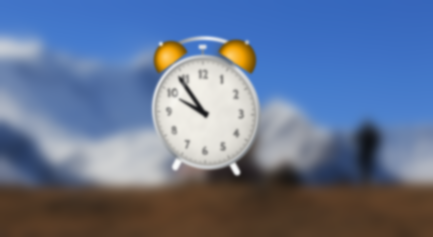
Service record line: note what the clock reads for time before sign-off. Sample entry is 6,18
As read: 9,54
